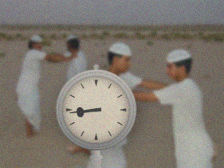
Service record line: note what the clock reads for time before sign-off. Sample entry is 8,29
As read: 8,44
